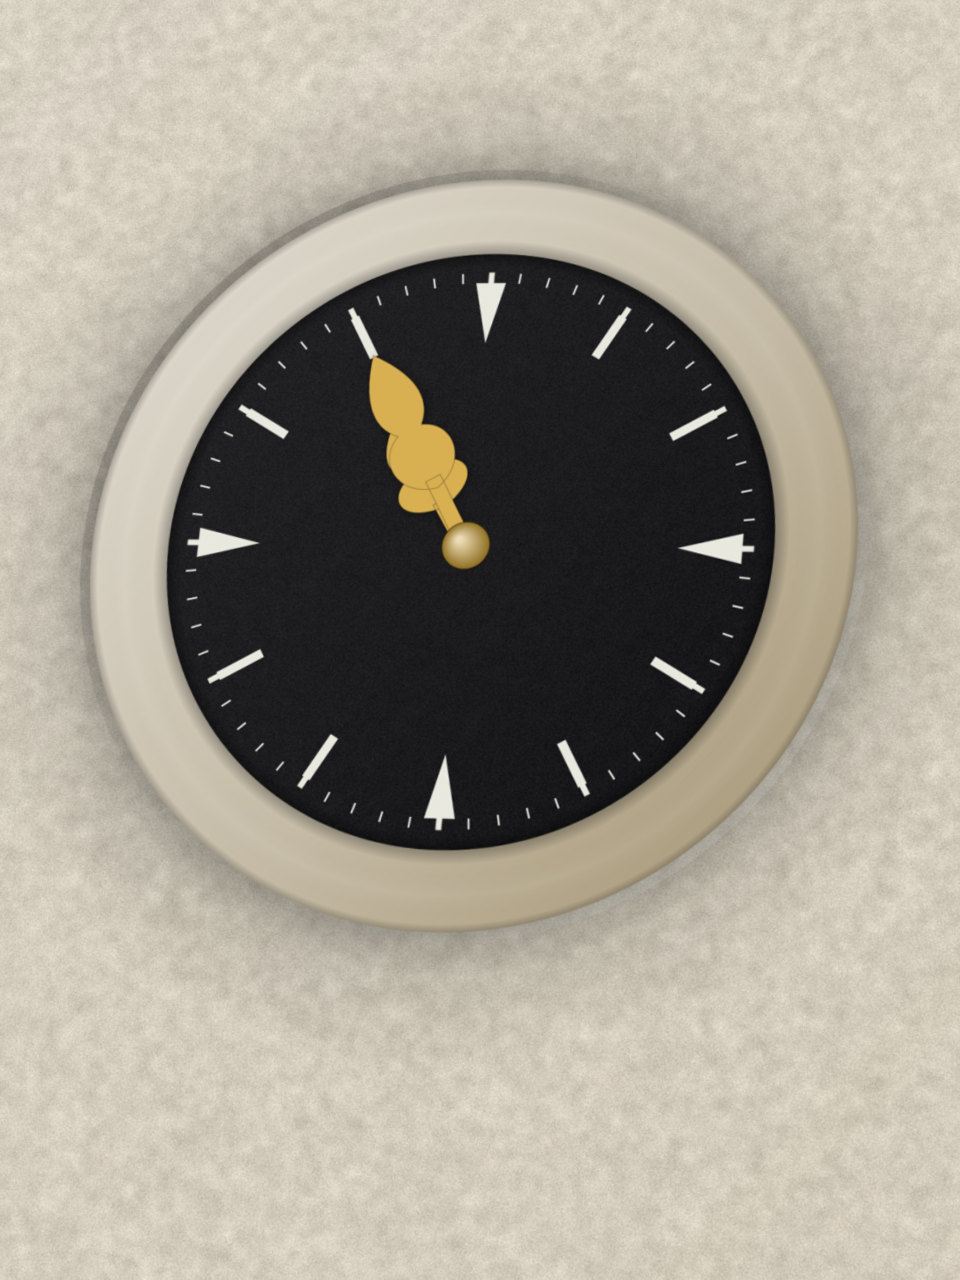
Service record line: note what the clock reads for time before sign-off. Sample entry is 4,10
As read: 10,55
